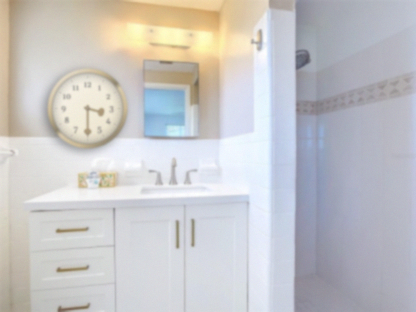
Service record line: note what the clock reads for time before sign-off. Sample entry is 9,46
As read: 3,30
